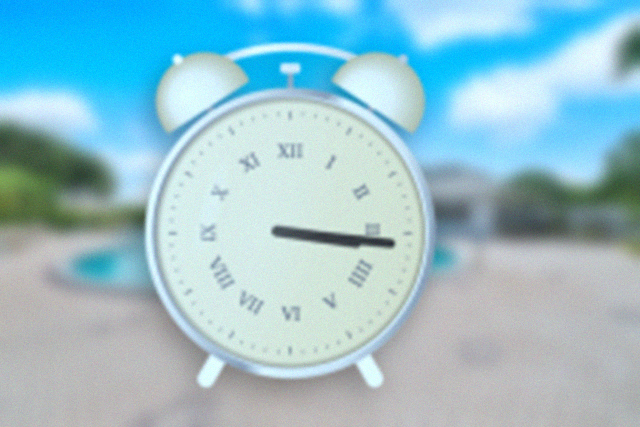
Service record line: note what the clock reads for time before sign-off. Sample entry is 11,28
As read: 3,16
